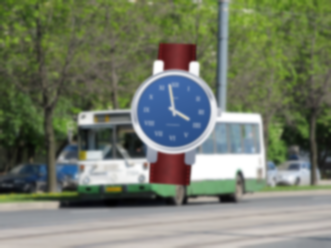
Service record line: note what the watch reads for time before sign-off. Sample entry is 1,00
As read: 3,58
